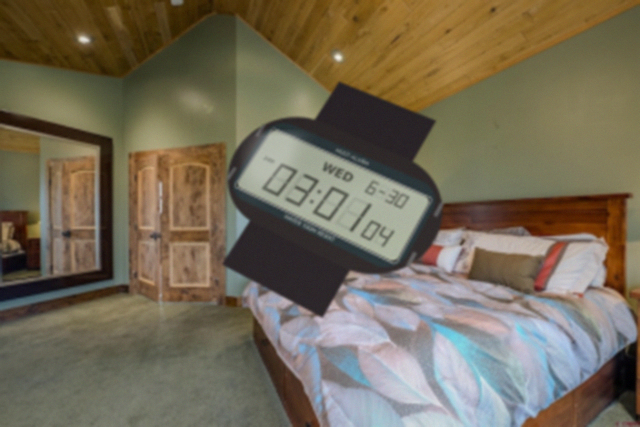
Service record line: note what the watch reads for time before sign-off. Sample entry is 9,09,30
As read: 3,01,04
